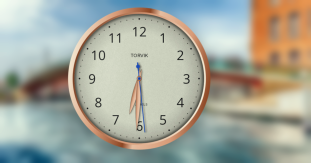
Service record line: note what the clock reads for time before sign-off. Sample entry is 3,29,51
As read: 6,30,29
